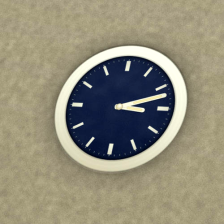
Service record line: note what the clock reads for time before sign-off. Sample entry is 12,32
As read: 3,12
